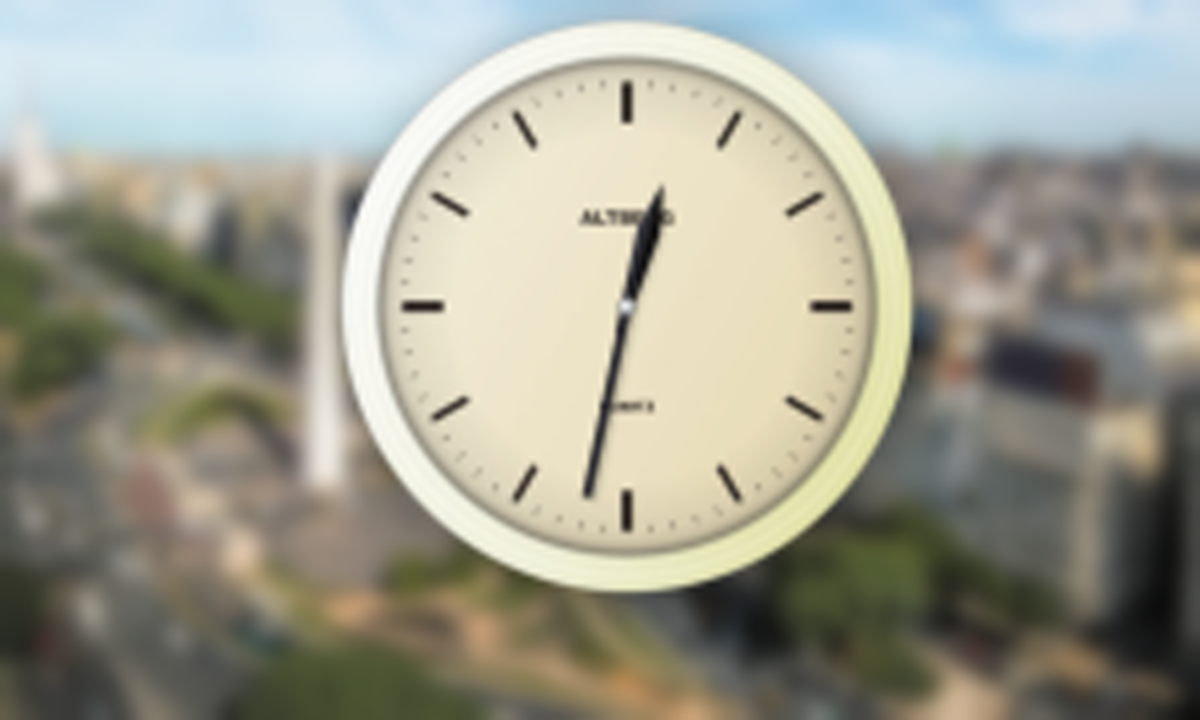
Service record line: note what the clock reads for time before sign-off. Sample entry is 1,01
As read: 12,32
